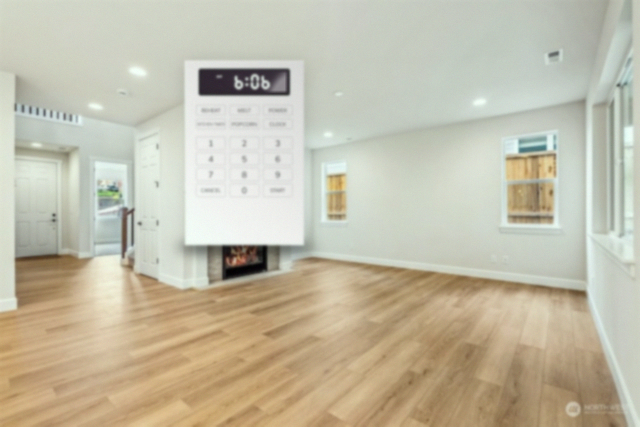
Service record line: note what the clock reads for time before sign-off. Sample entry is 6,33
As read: 6,06
